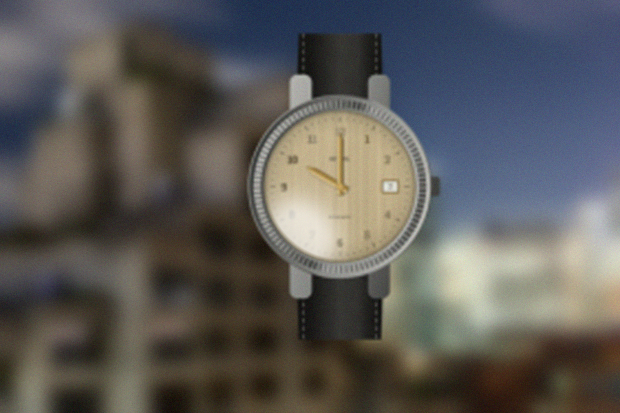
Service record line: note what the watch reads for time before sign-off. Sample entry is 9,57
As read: 10,00
